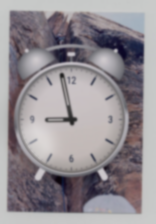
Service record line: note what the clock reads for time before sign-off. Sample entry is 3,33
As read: 8,58
